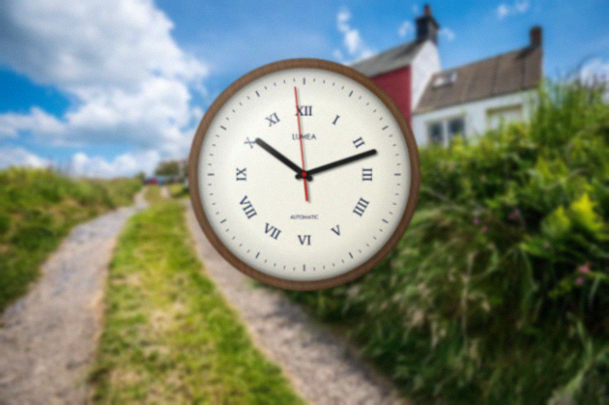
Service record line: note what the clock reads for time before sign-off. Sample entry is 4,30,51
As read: 10,11,59
